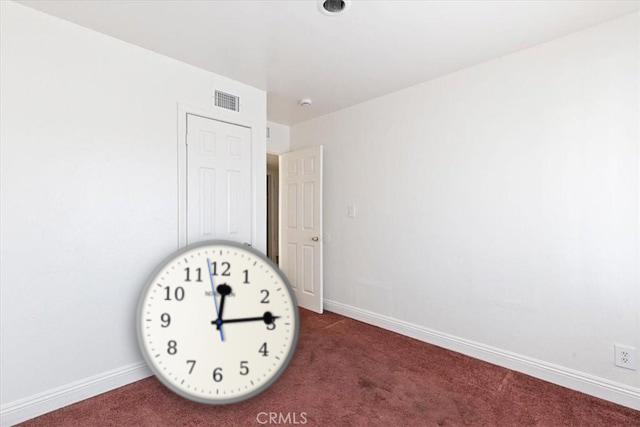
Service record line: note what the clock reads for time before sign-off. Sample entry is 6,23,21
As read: 12,13,58
